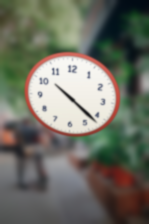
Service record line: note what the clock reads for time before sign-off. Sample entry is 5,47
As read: 10,22
